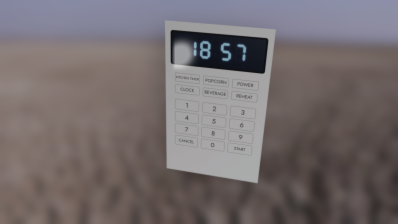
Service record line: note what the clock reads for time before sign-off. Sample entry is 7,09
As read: 18,57
